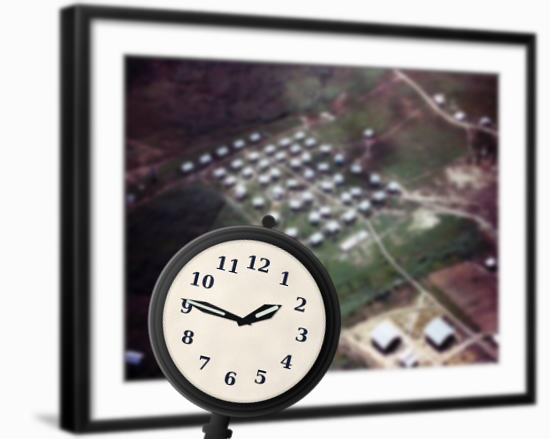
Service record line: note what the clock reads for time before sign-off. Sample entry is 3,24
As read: 1,46
